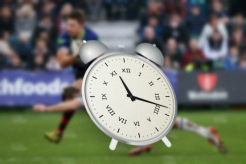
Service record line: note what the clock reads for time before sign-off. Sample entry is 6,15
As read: 11,18
